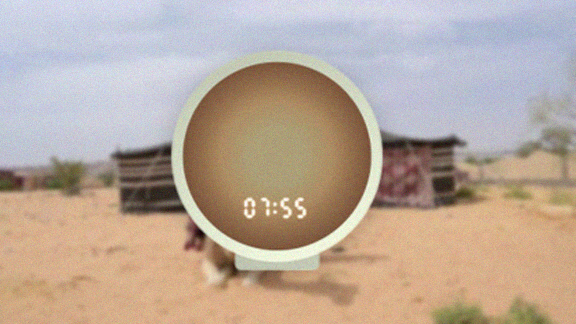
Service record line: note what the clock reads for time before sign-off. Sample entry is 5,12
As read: 7,55
